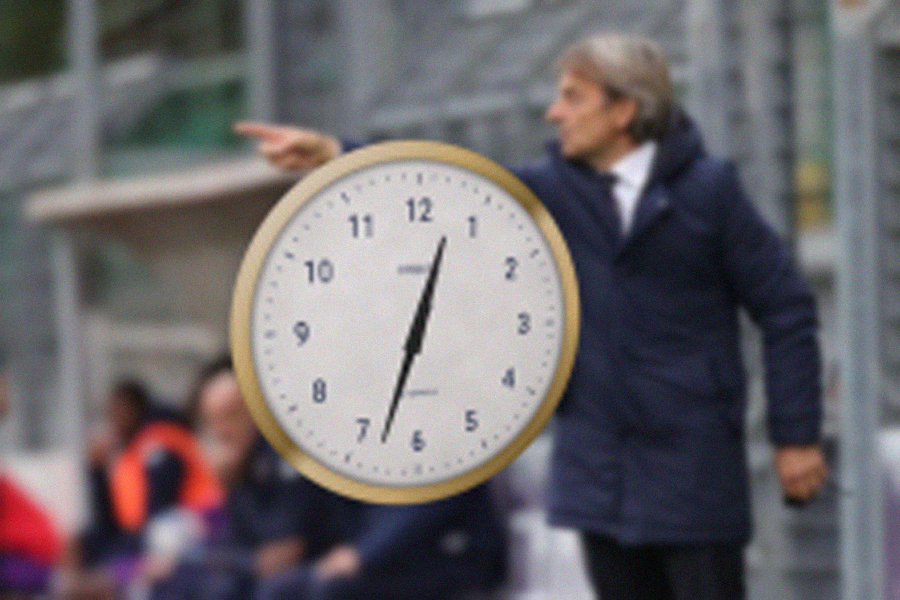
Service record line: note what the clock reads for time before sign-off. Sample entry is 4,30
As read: 12,33
